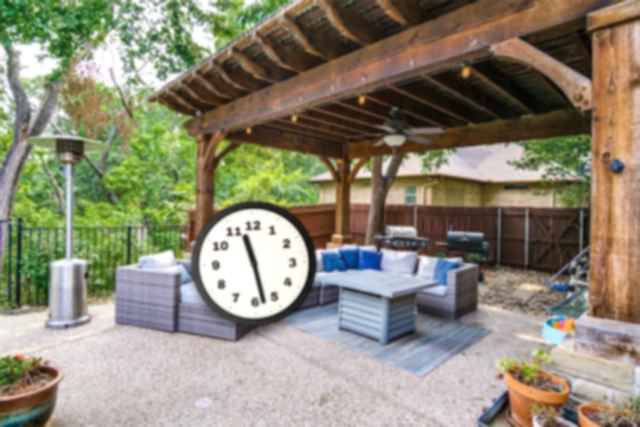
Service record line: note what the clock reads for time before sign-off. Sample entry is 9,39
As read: 11,28
